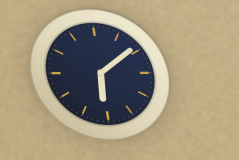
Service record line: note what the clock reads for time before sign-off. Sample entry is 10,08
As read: 6,09
